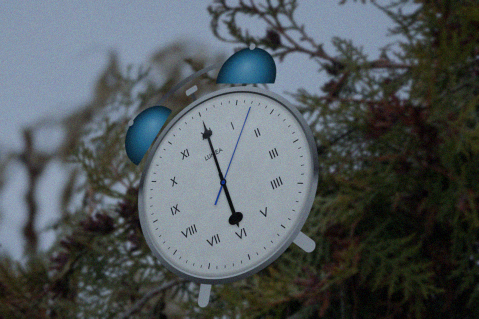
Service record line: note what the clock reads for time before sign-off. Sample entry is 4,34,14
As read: 6,00,07
